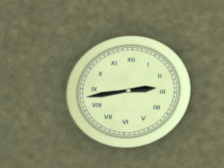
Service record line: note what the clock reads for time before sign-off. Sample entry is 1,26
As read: 2,43
